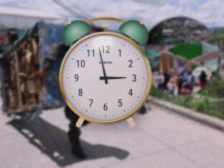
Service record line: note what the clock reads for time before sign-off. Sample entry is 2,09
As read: 2,58
